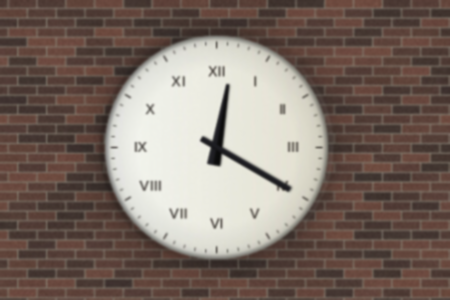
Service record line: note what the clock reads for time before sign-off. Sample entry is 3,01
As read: 12,20
